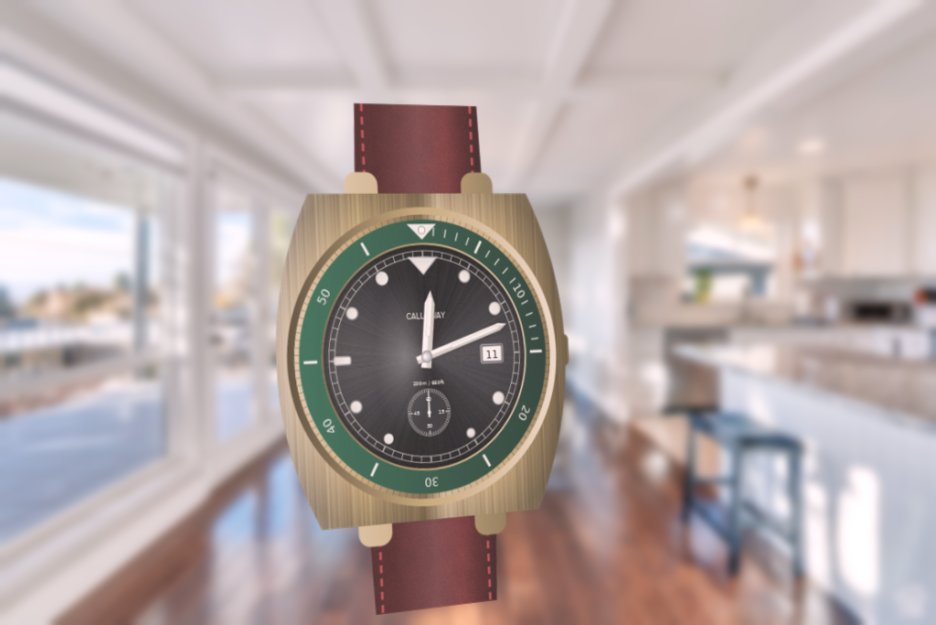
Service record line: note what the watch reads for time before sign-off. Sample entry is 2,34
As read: 12,12
